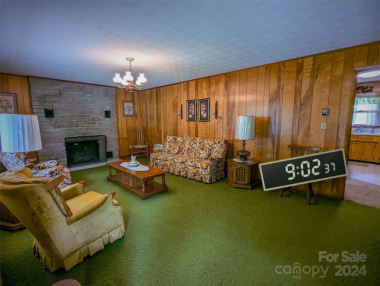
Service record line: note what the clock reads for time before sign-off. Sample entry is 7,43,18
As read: 9,02,37
